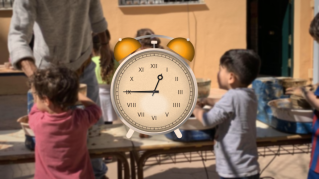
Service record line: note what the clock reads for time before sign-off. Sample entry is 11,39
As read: 12,45
